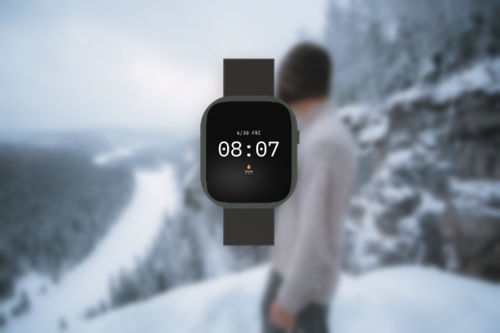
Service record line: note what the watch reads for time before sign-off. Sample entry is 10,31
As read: 8,07
